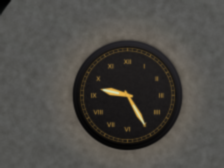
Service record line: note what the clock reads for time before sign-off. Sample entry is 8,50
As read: 9,25
